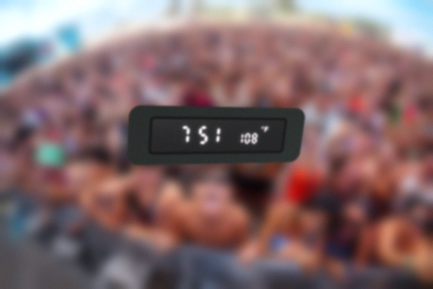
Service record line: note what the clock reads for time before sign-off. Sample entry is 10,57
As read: 7,51
